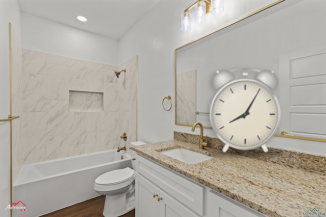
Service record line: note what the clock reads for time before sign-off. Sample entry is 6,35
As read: 8,05
